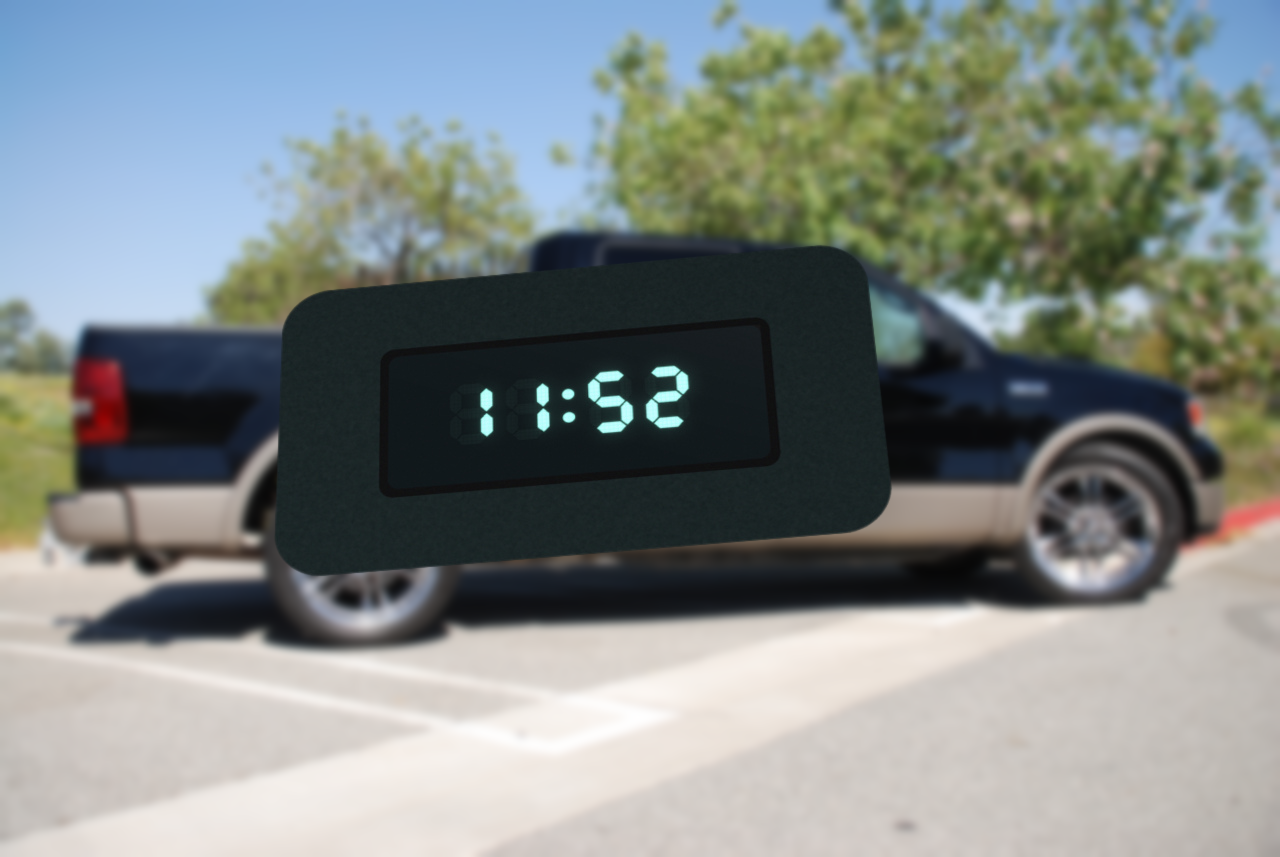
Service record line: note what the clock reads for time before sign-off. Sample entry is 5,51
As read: 11,52
